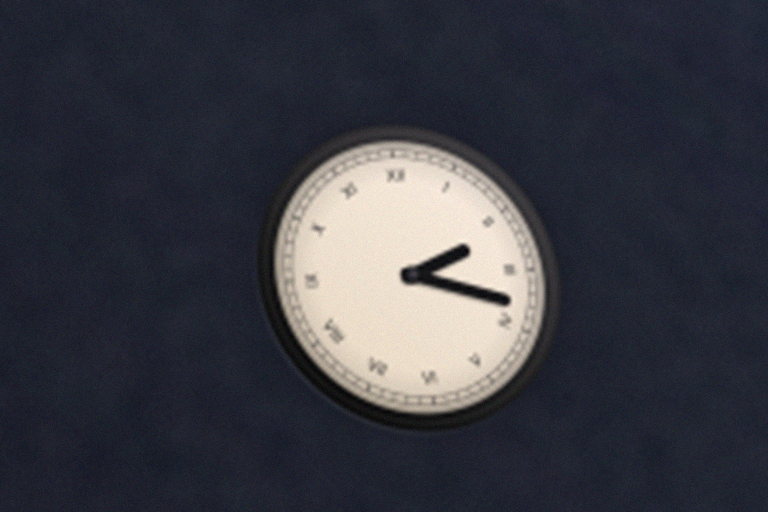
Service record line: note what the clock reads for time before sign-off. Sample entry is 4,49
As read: 2,18
